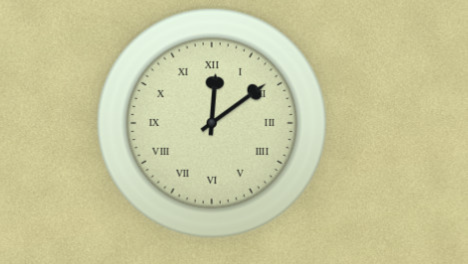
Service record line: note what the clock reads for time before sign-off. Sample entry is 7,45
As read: 12,09
